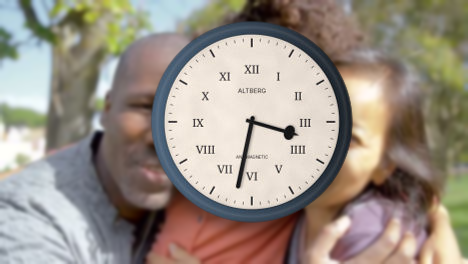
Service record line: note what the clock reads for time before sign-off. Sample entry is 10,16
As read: 3,32
